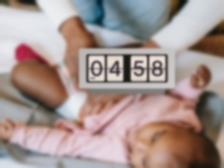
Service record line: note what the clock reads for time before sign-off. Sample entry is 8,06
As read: 4,58
